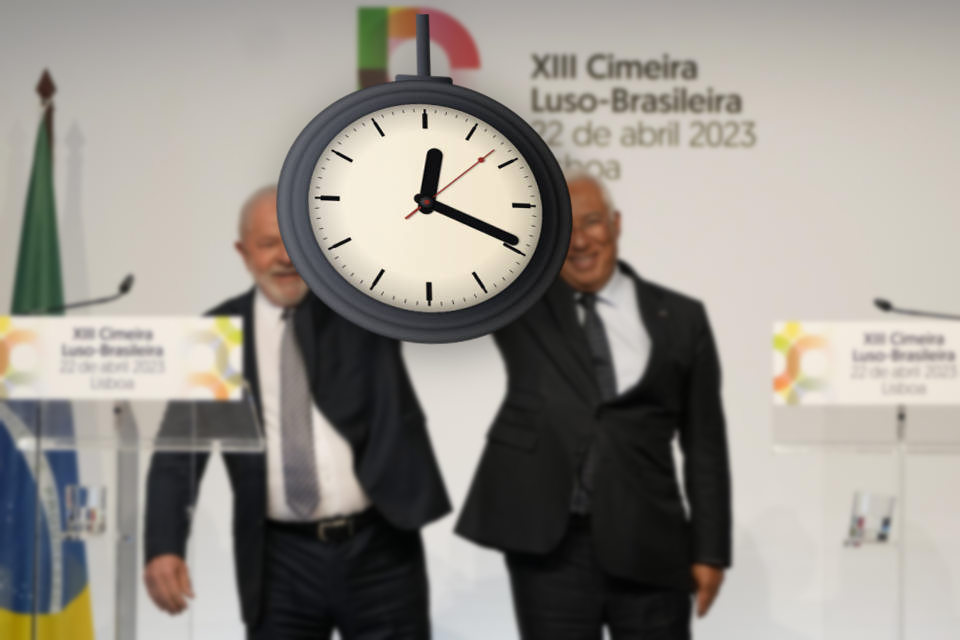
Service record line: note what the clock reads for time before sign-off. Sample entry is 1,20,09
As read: 12,19,08
